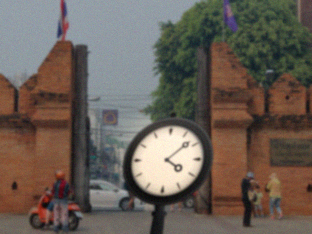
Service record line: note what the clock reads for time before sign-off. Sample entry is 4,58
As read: 4,08
